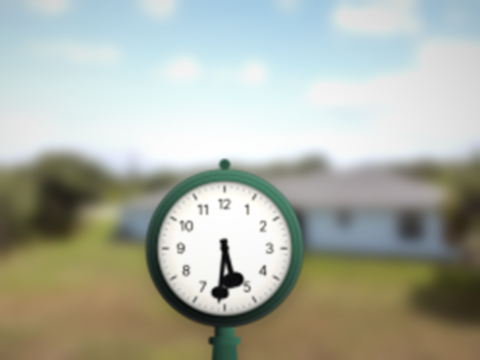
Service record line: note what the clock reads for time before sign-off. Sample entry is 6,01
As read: 5,31
